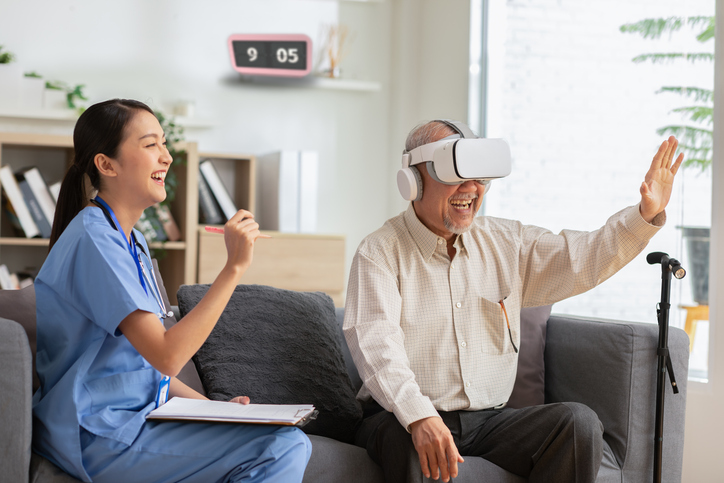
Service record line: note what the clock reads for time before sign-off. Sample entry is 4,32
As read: 9,05
